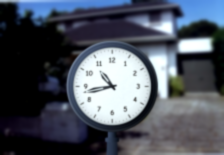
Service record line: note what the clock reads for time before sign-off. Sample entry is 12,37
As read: 10,43
